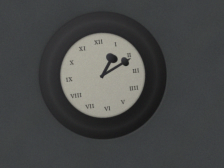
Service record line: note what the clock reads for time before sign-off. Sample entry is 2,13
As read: 1,11
